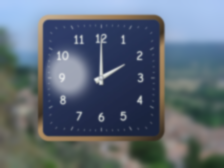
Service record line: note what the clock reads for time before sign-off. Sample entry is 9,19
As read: 2,00
